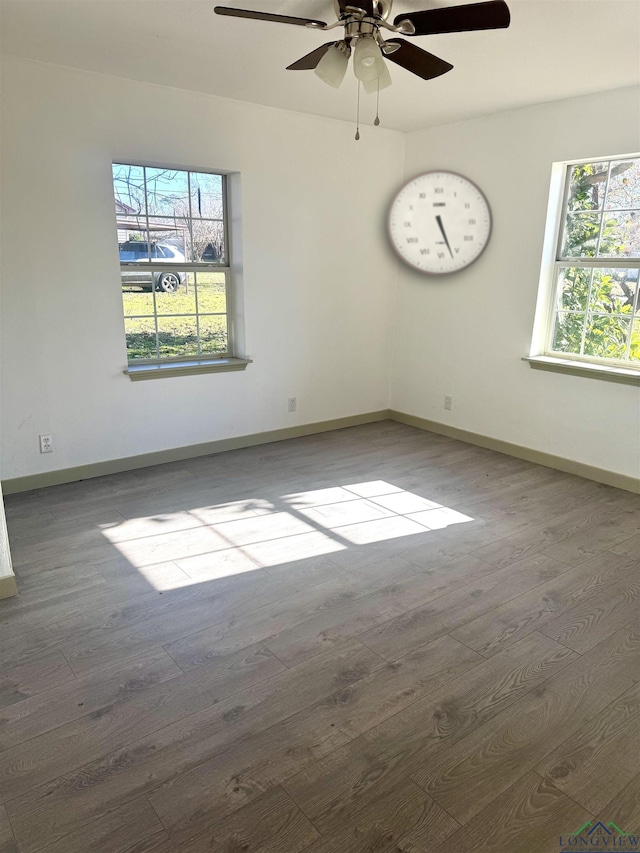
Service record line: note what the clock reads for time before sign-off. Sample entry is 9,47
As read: 5,27
